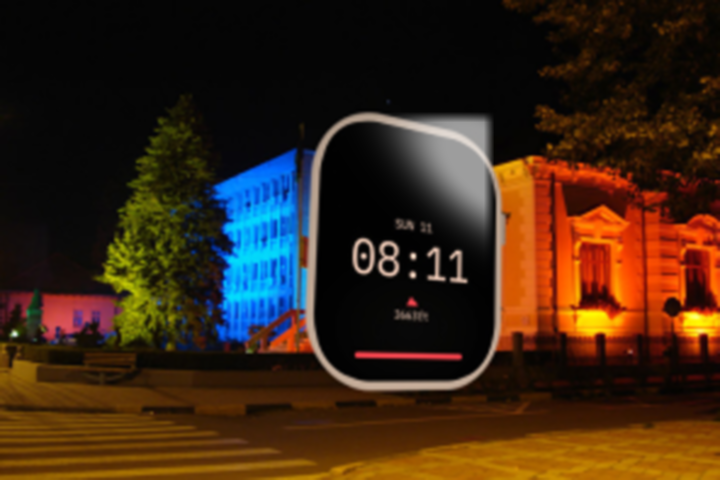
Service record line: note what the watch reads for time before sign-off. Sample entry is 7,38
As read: 8,11
